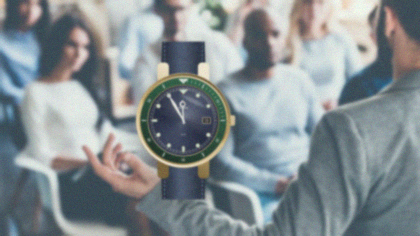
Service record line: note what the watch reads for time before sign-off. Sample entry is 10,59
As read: 11,55
